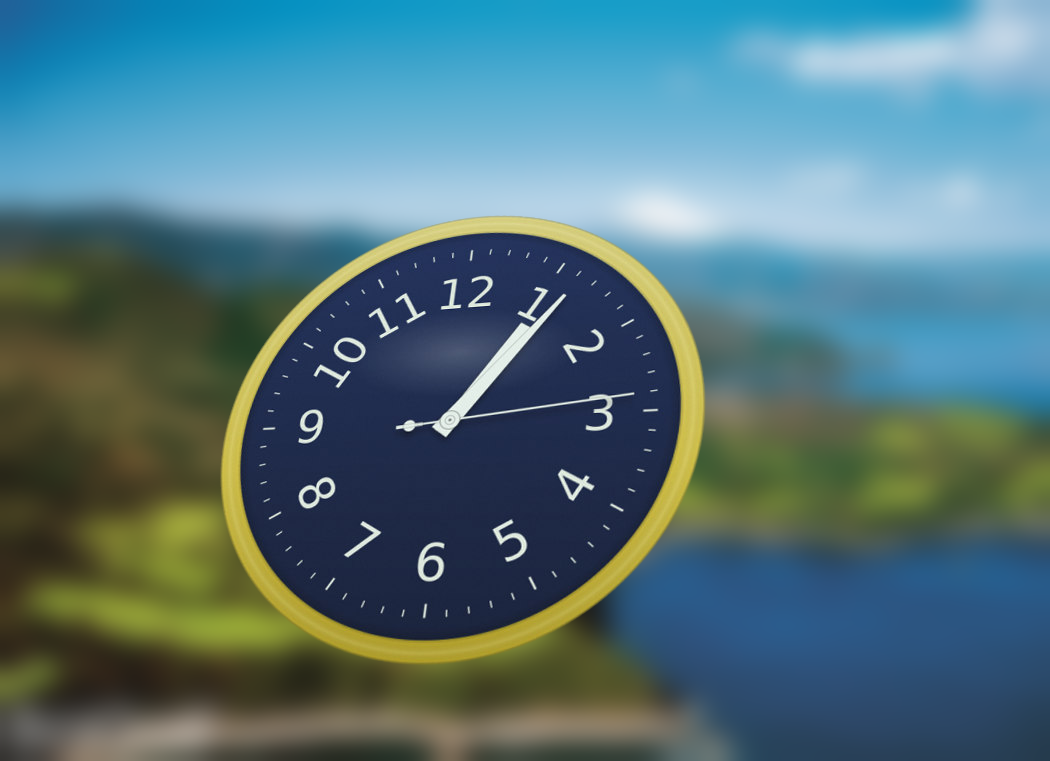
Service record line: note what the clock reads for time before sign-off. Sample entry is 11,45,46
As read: 1,06,14
